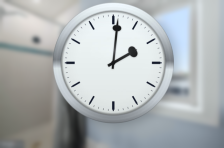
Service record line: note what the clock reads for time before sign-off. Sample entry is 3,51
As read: 2,01
